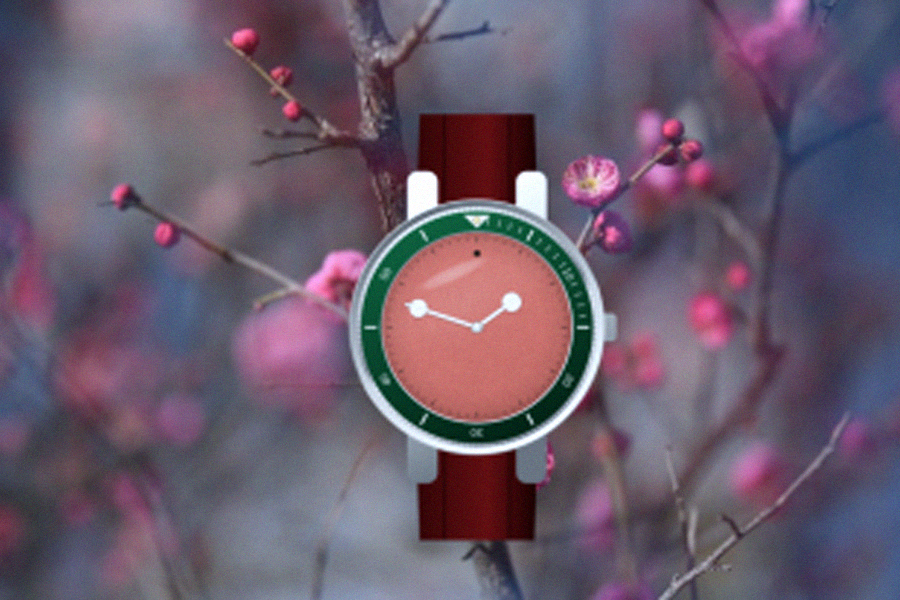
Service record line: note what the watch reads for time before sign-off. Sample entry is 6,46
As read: 1,48
